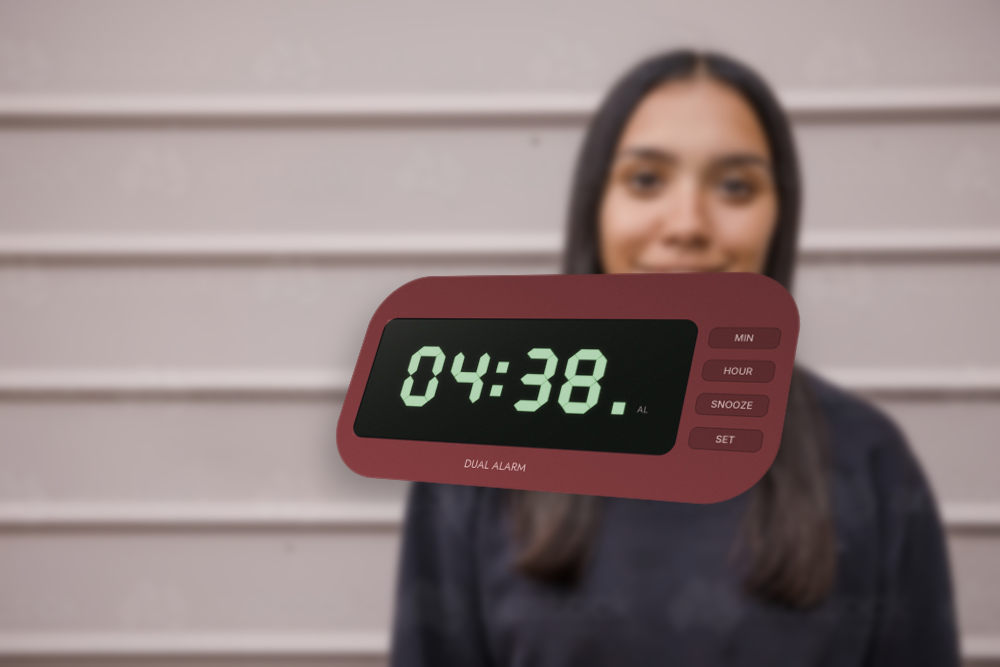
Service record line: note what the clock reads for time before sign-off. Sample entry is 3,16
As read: 4,38
